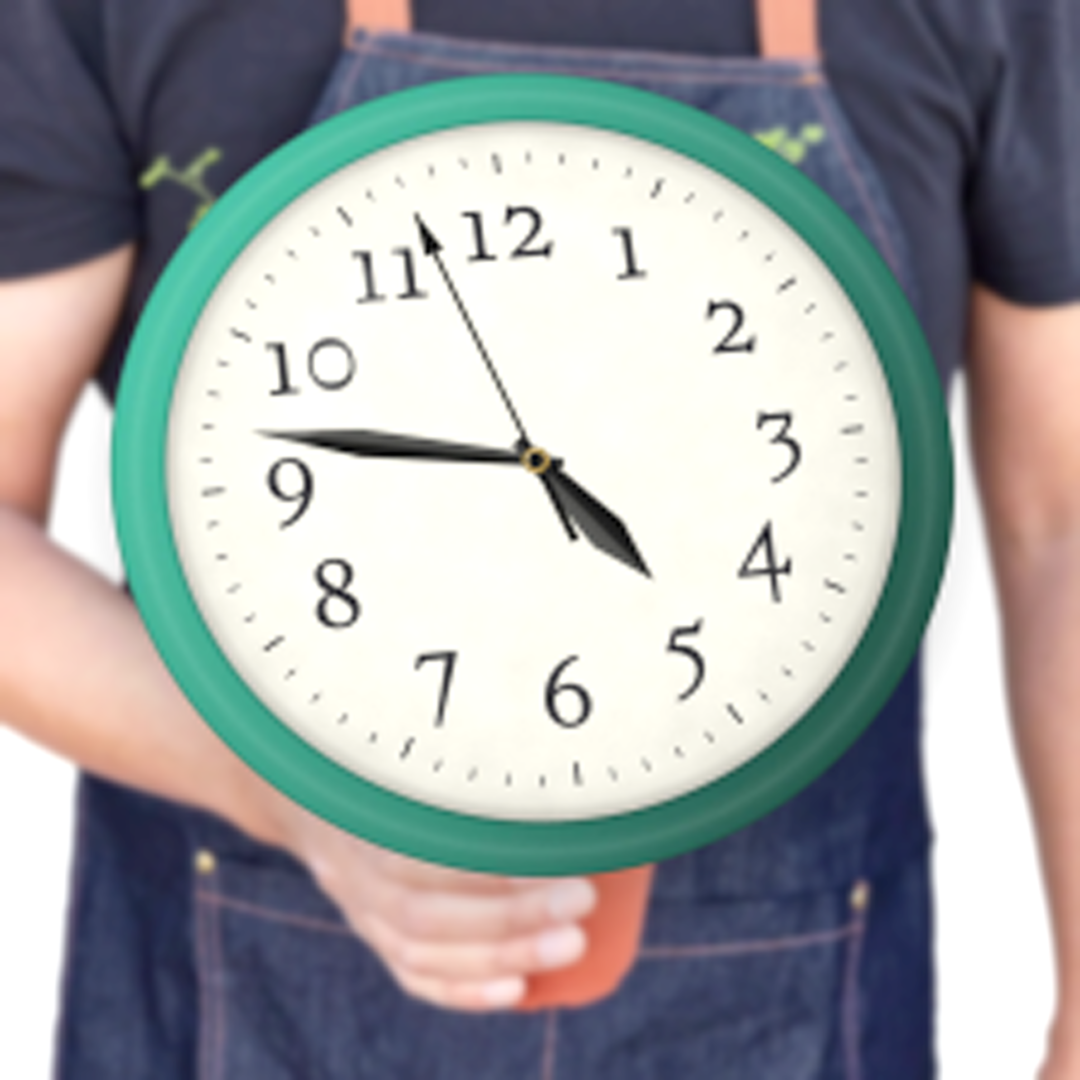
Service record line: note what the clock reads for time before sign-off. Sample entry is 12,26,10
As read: 4,46,57
